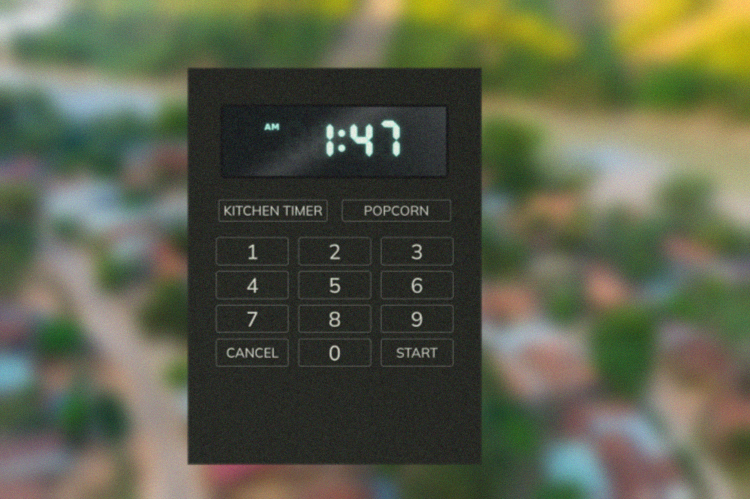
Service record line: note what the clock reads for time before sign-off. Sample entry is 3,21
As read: 1,47
